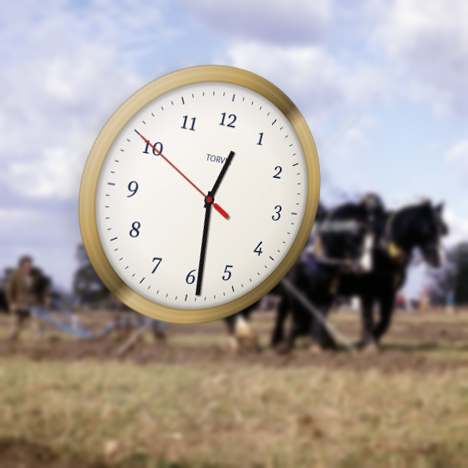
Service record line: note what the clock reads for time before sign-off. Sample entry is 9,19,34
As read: 12,28,50
